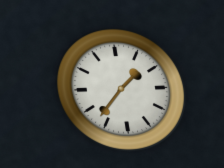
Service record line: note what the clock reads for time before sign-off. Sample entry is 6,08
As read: 1,37
